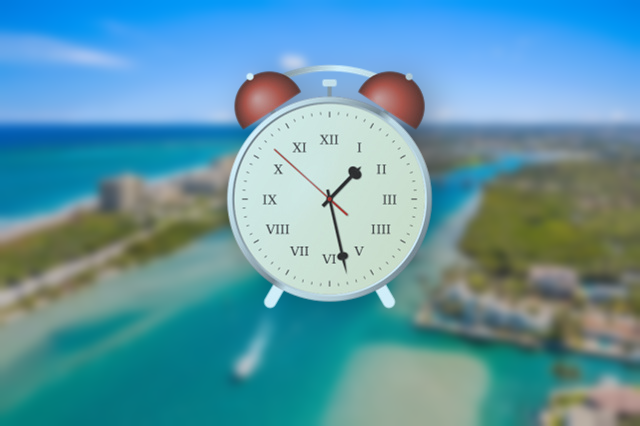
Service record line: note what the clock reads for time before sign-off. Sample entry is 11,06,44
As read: 1,27,52
